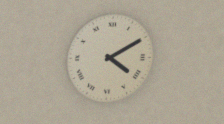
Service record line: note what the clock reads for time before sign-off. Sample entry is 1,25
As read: 4,10
